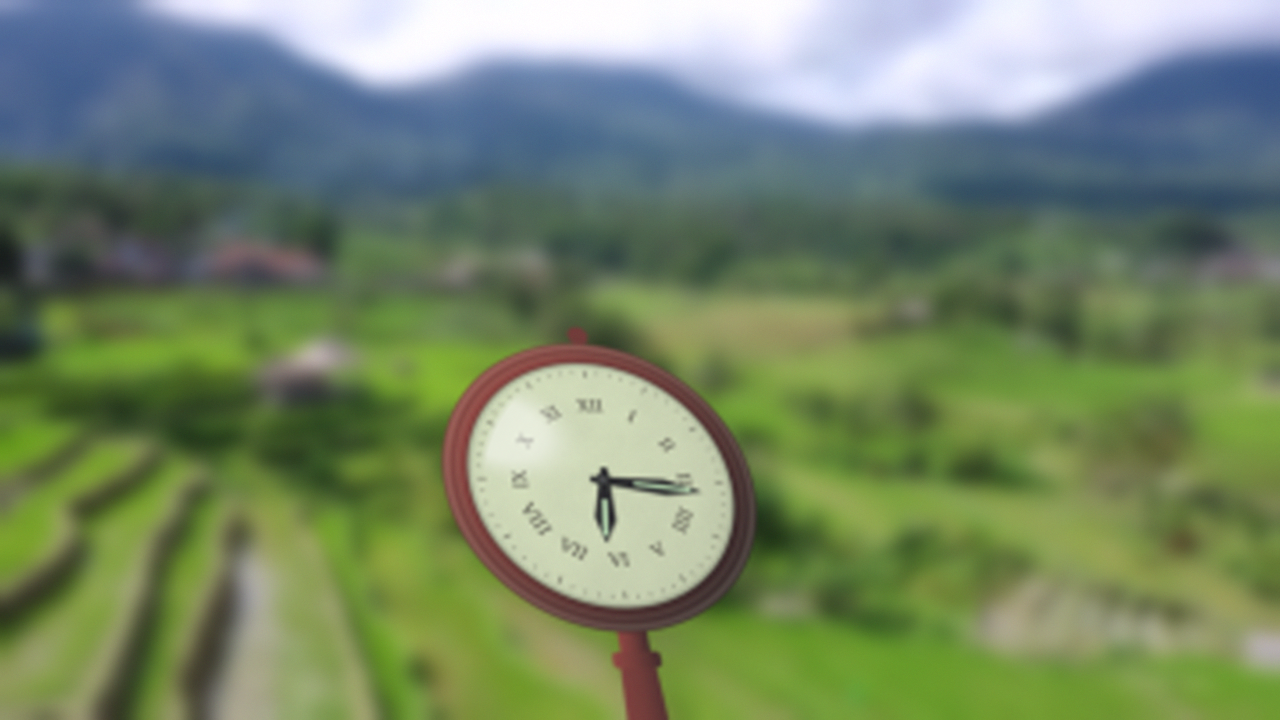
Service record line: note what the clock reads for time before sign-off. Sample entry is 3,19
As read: 6,16
